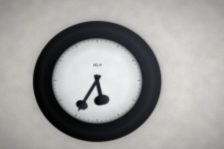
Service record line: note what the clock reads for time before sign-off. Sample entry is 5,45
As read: 5,35
